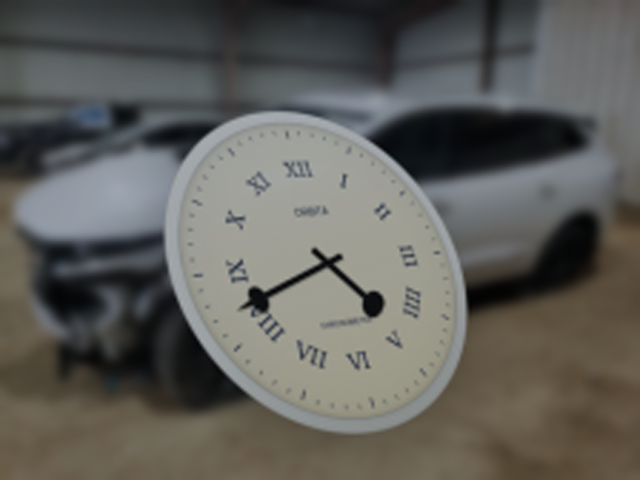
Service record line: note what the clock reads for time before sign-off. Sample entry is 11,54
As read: 4,42
